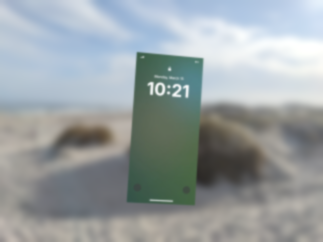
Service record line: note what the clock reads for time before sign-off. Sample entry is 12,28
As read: 10,21
